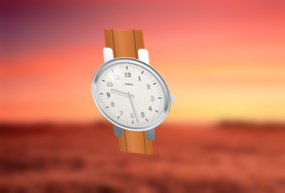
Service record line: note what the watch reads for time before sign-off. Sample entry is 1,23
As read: 9,28
